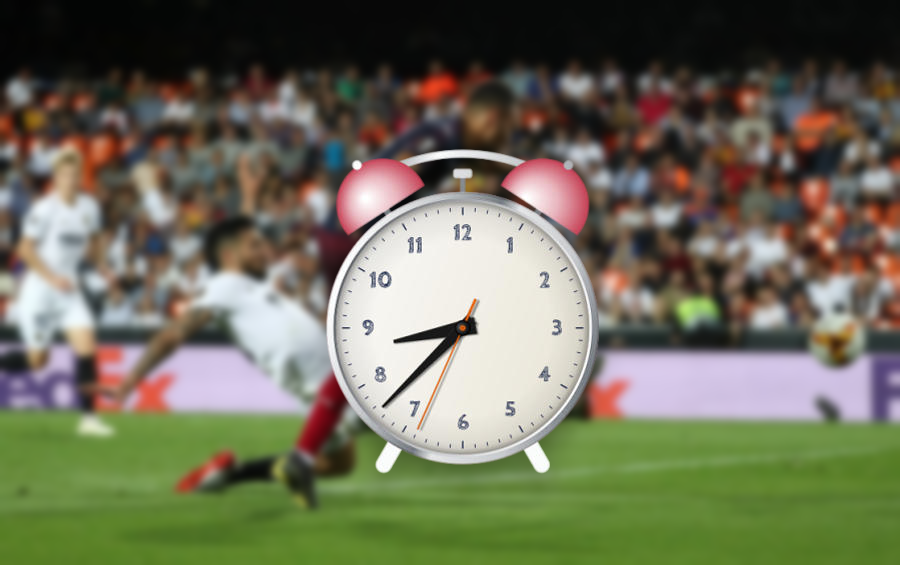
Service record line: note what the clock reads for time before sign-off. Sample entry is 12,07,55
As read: 8,37,34
